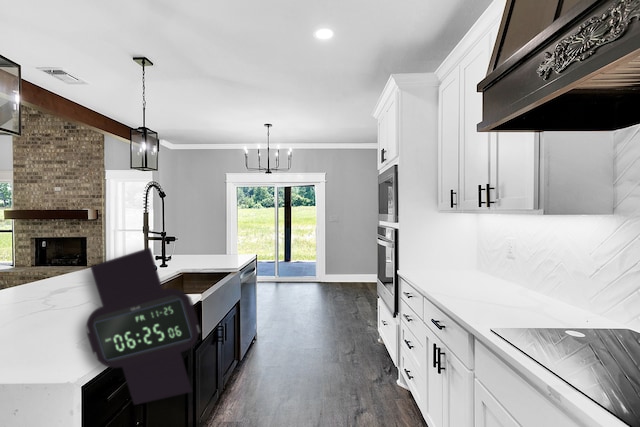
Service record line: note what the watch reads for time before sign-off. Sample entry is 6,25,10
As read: 6,25,06
